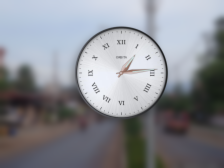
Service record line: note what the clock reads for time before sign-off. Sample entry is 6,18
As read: 1,14
